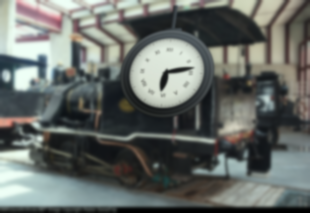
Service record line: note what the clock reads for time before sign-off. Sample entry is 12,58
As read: 6,13
